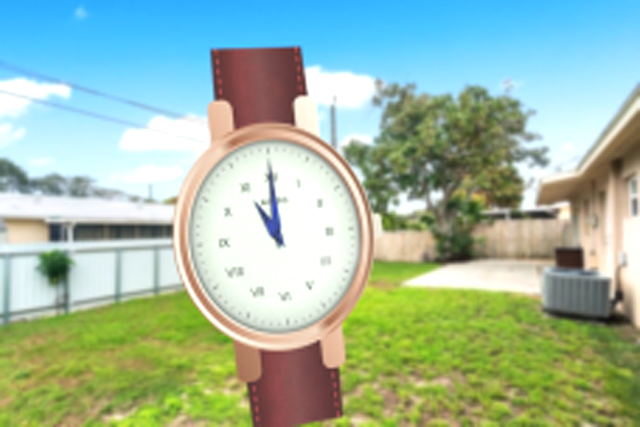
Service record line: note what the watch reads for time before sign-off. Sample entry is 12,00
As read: 11,00
